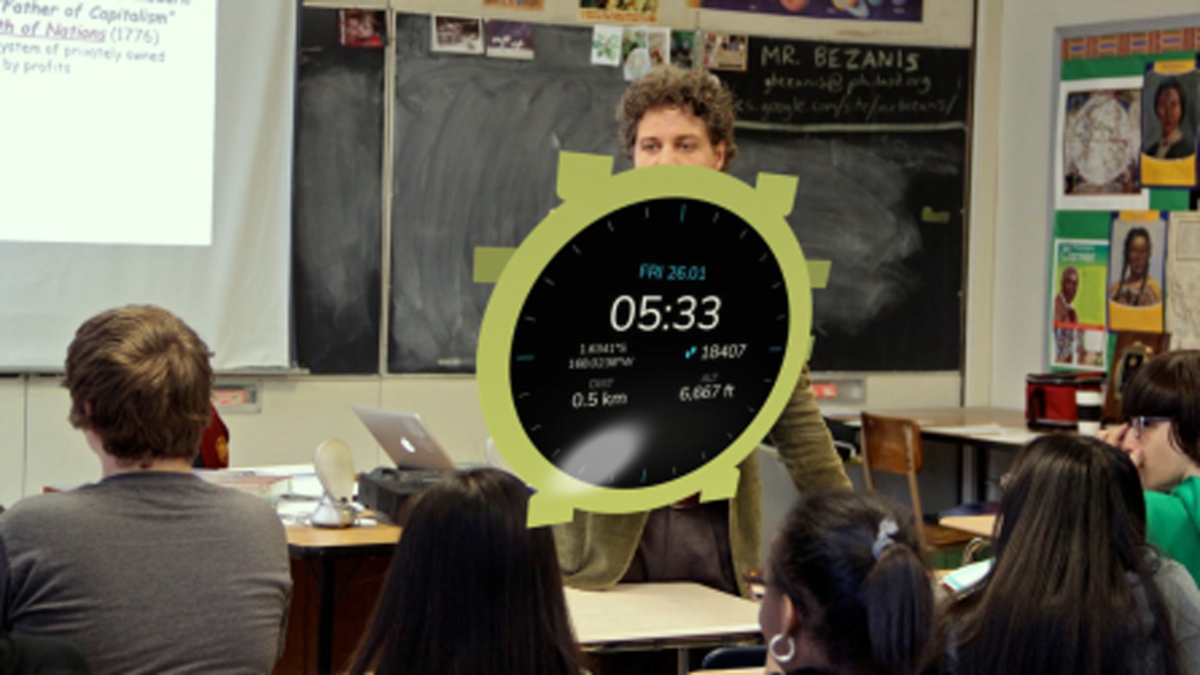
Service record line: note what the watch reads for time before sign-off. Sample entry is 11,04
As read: 5,33
